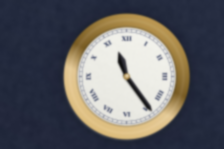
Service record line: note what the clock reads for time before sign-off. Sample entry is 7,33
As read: 11,24
